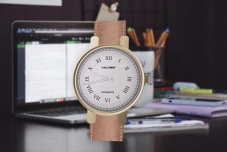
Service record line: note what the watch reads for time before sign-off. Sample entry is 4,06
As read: 9,43
